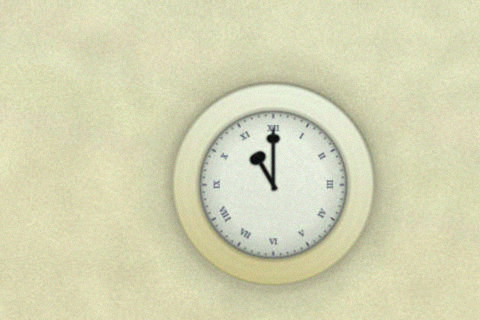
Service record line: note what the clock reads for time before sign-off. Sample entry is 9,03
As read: 11,00
